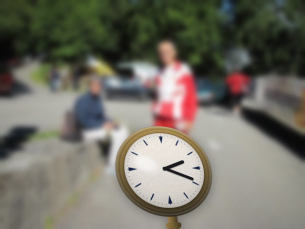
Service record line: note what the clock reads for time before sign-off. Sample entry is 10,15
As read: 2,19
